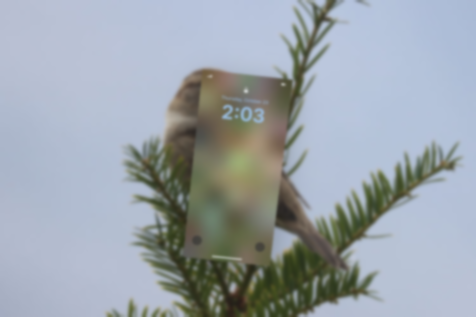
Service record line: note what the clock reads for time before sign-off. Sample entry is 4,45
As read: 2,03
